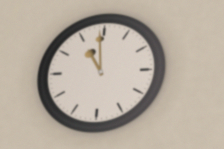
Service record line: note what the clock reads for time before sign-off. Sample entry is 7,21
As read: 10,59
